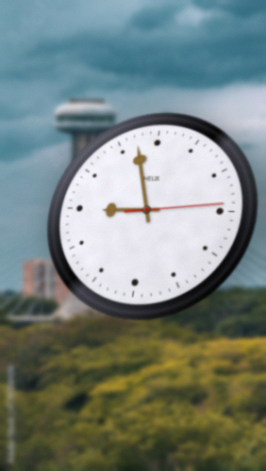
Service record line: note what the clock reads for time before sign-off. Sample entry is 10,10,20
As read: 8,57,14
